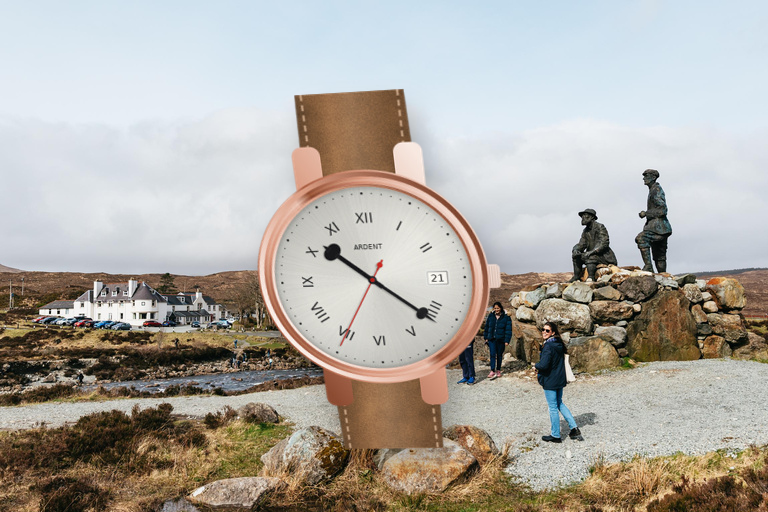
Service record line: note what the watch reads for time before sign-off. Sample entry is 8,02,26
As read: 10,21,35
